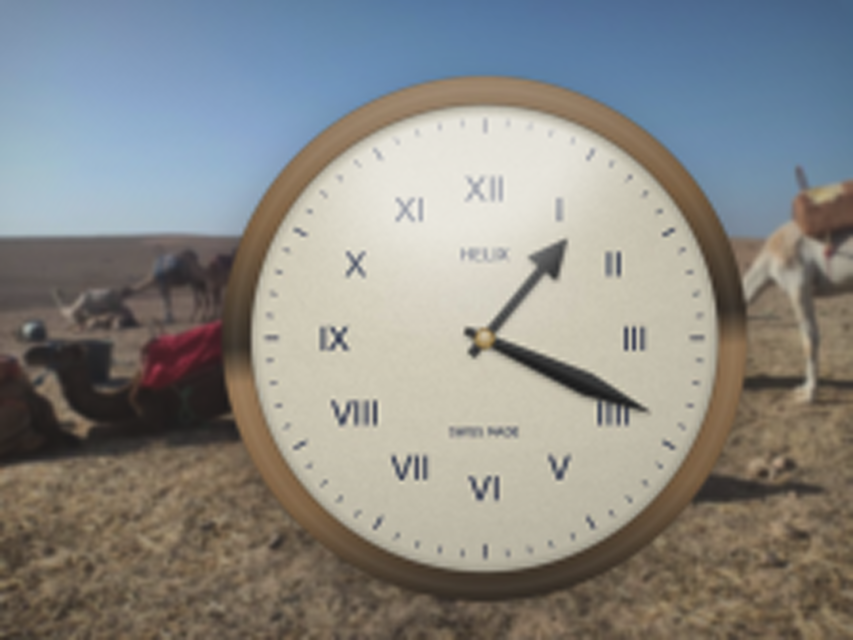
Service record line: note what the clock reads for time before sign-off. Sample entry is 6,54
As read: 1,19
